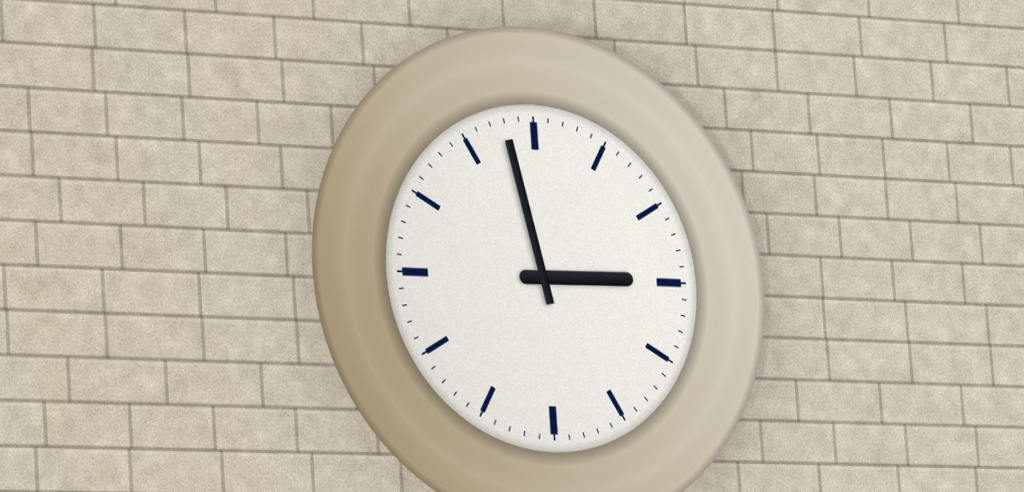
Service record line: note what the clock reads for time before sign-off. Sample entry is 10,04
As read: 2,58
